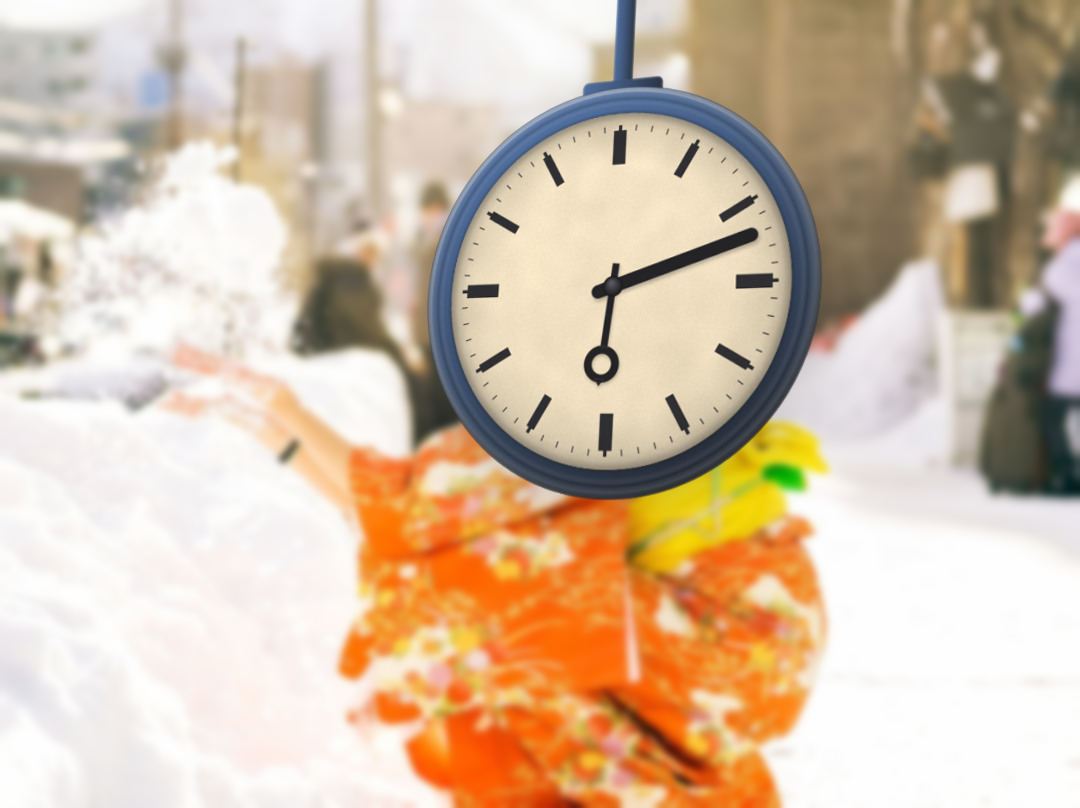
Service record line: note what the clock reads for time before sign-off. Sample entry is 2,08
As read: 6,12
